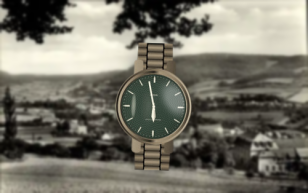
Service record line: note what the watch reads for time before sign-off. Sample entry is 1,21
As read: 5,58
